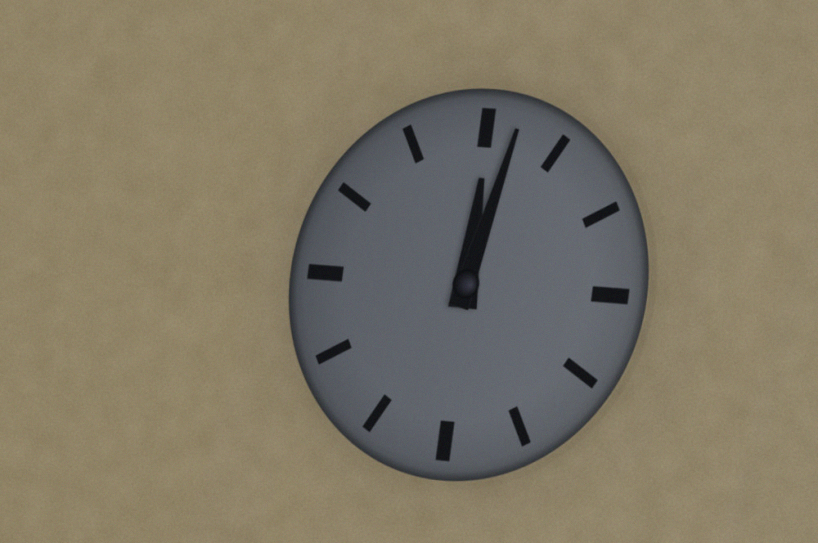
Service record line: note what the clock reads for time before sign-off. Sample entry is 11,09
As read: 12,02
